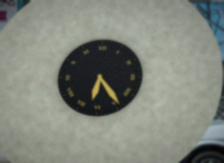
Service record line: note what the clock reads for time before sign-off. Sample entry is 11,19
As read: 6,24
